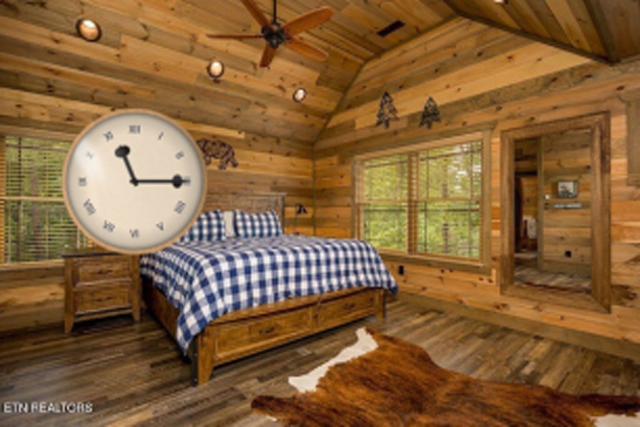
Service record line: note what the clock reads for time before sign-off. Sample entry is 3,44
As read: 11,15
